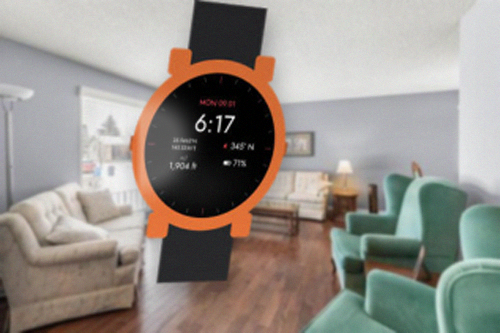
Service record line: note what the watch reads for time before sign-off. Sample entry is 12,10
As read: 6,17
